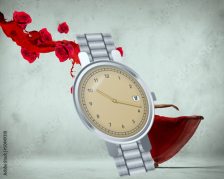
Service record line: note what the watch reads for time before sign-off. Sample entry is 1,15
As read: 10,18
